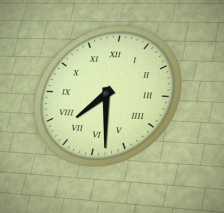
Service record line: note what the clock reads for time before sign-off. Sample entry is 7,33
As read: 7,28
